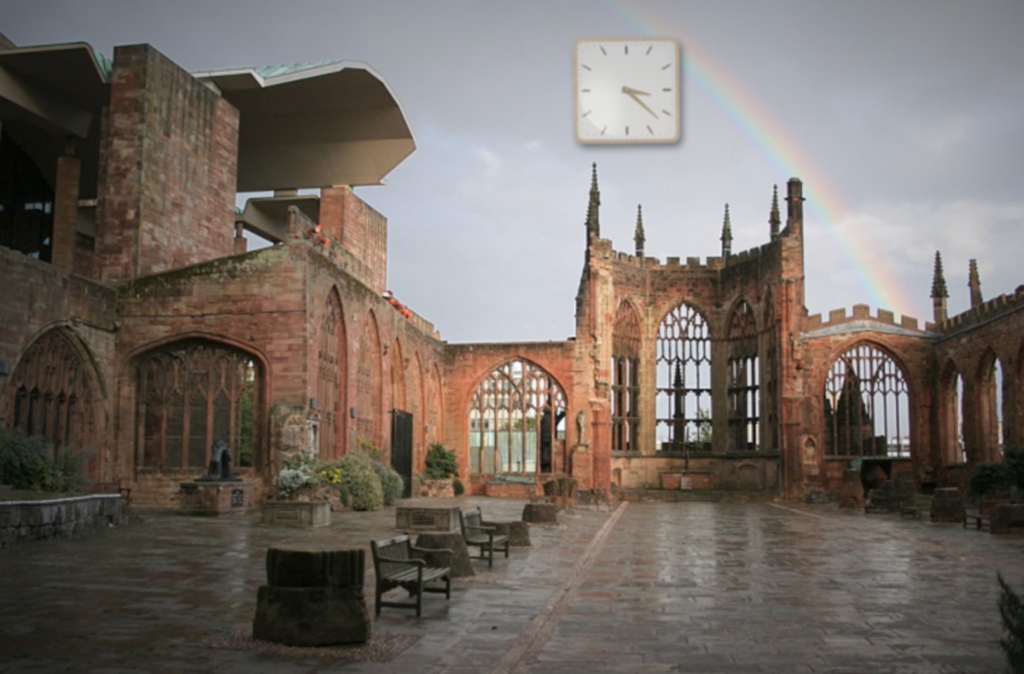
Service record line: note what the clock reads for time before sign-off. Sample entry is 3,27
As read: 3,22
